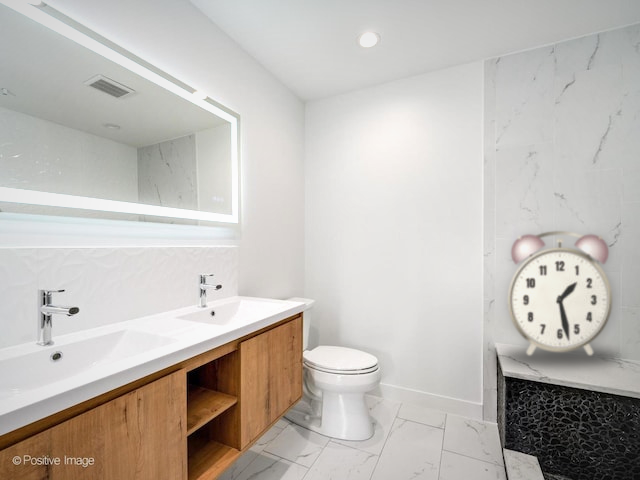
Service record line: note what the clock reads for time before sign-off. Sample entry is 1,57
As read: 1,28
